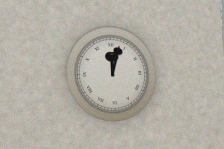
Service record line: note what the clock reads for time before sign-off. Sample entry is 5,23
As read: 12,03
